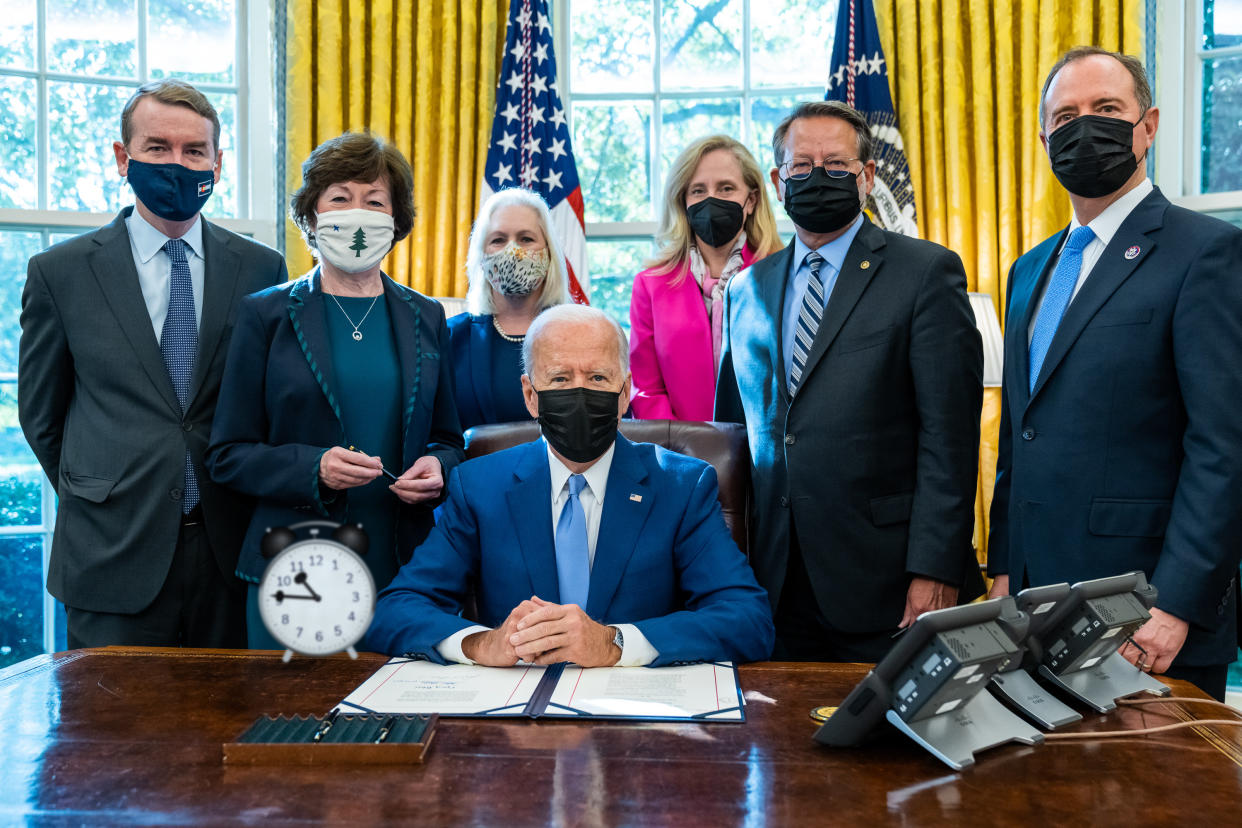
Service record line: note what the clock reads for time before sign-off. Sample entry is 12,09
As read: 10,46
